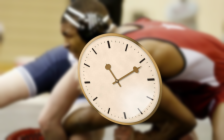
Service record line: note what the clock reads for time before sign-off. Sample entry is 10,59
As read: 11,11
